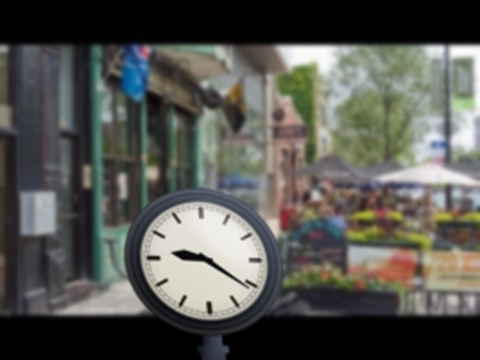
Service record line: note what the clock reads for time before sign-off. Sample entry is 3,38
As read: 9,21
